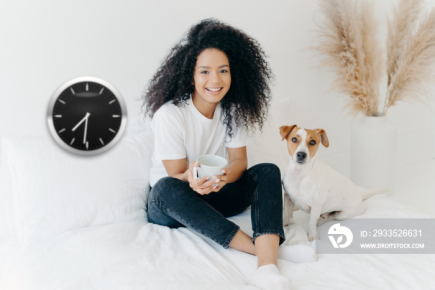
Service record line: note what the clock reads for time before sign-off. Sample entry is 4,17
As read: 7,31
